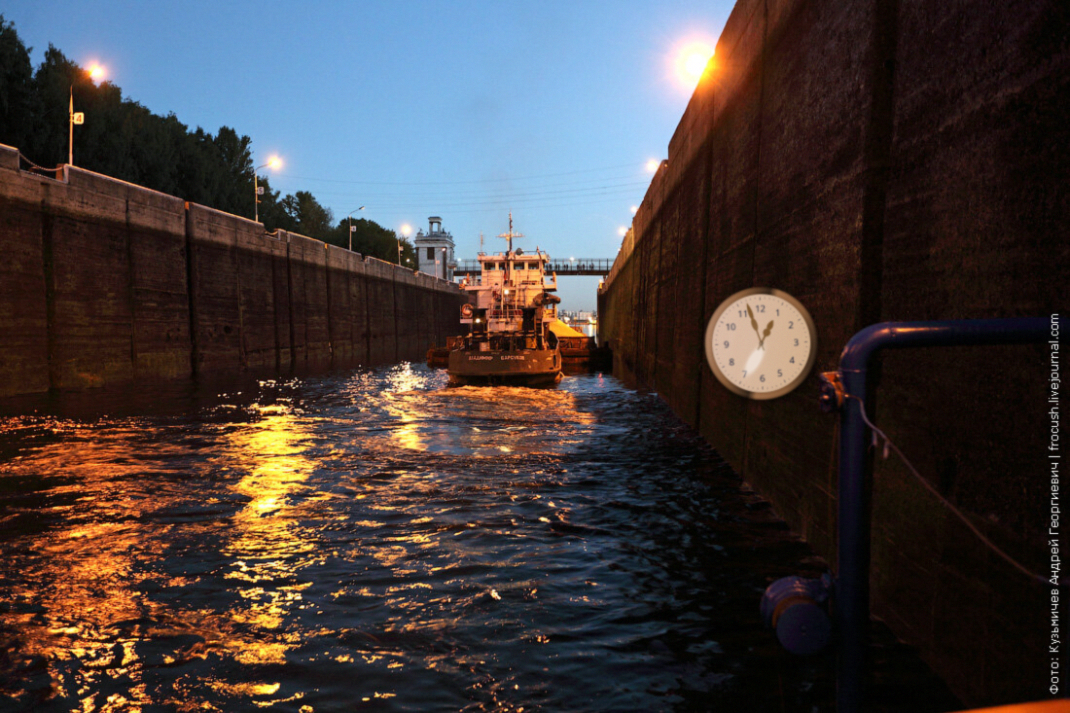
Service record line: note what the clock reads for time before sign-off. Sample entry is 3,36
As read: 12,57
